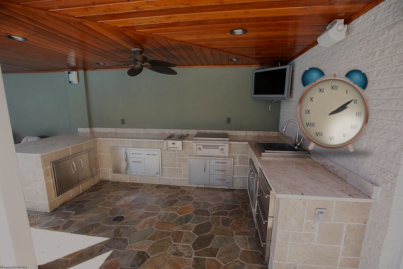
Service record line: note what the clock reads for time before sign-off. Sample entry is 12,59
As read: 2,09
